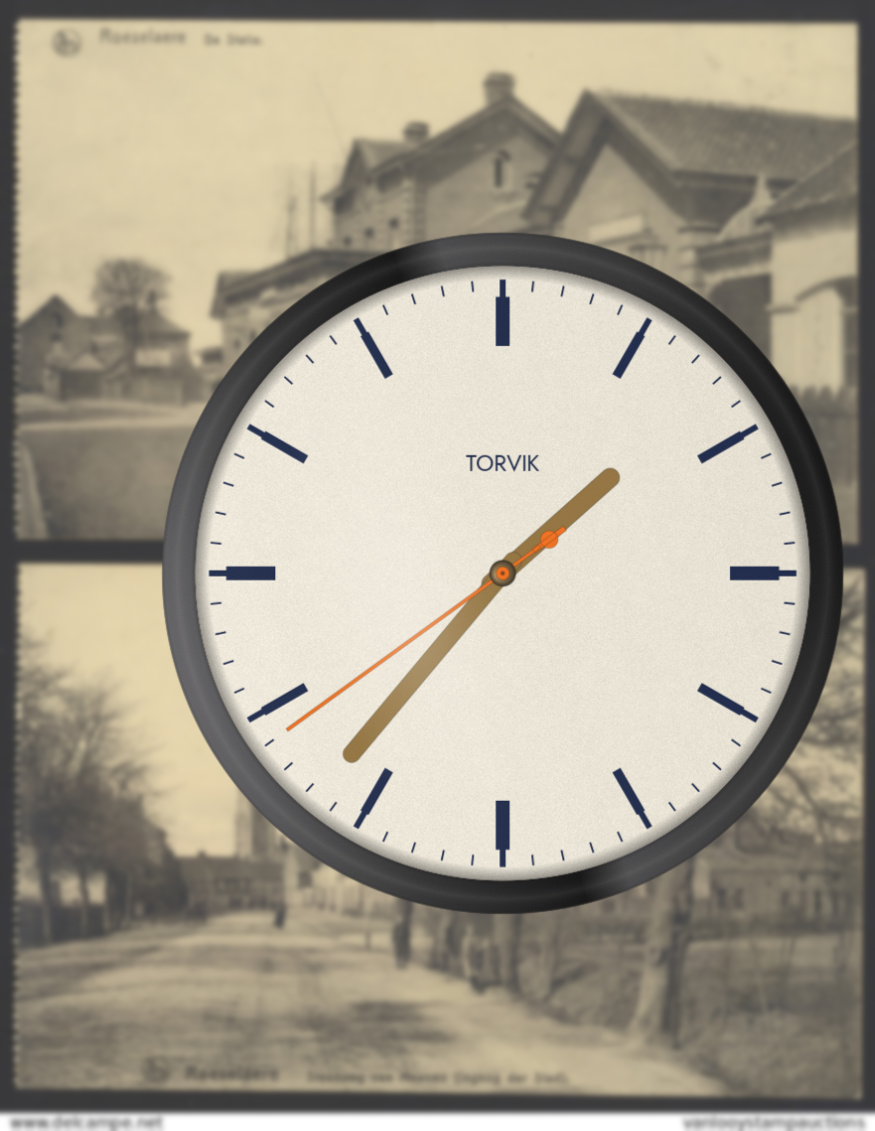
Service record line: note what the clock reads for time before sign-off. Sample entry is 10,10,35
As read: 1,36,39
